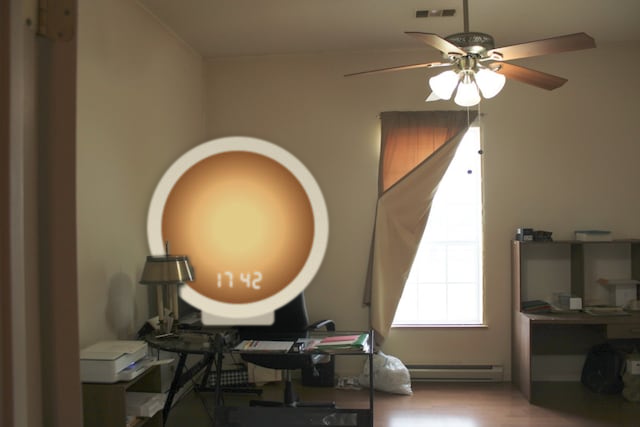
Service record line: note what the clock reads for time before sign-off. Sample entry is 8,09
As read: 17,42
